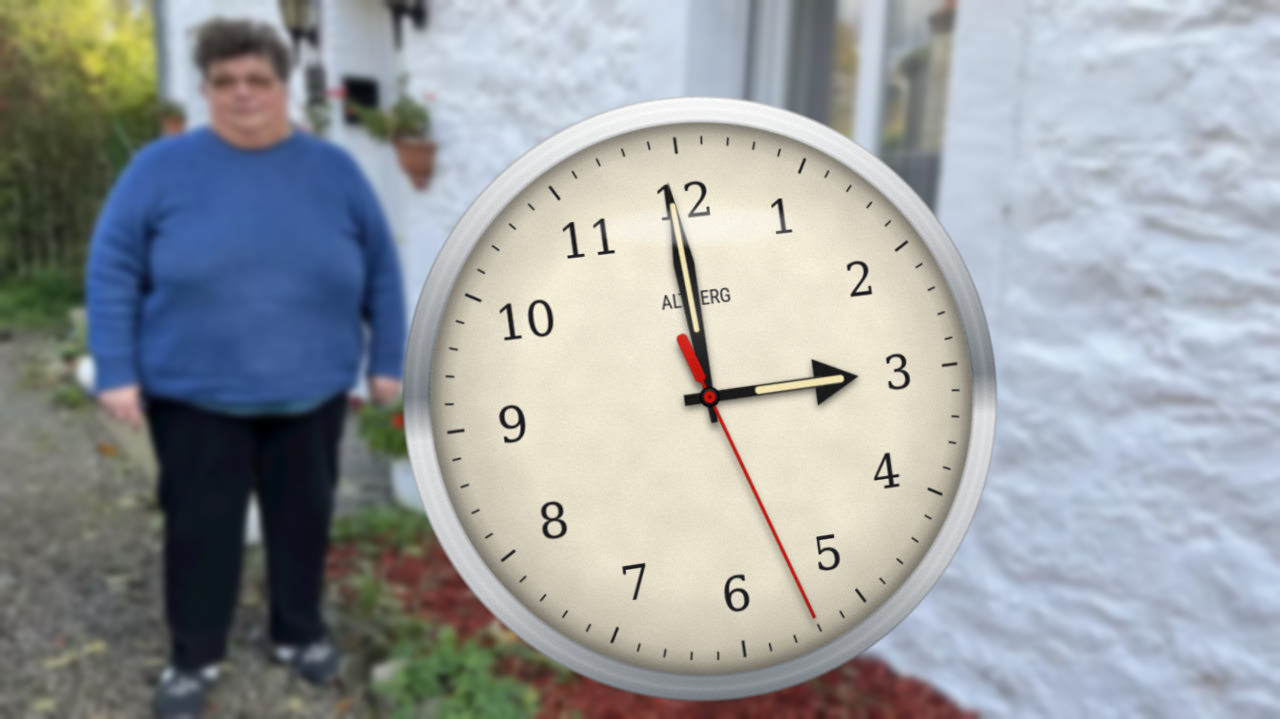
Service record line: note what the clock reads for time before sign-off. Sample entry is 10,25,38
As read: 2,59,27
